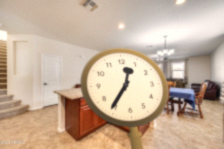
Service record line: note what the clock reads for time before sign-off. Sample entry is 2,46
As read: 12,36
